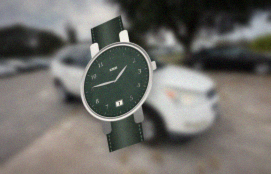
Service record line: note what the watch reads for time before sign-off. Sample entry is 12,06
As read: 1,46
